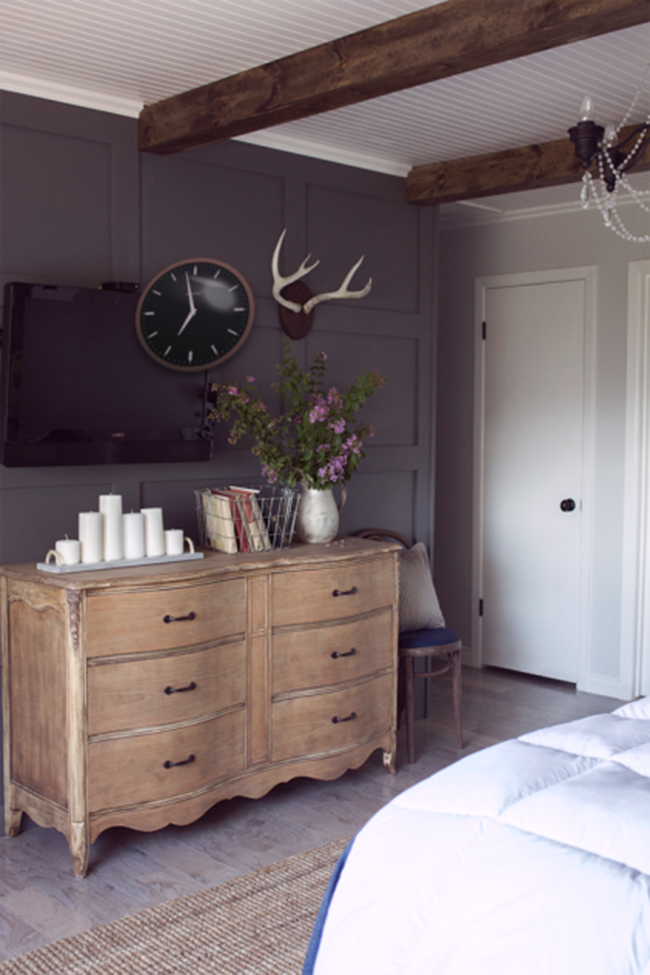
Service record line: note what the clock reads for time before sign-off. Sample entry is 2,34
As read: 6,58
